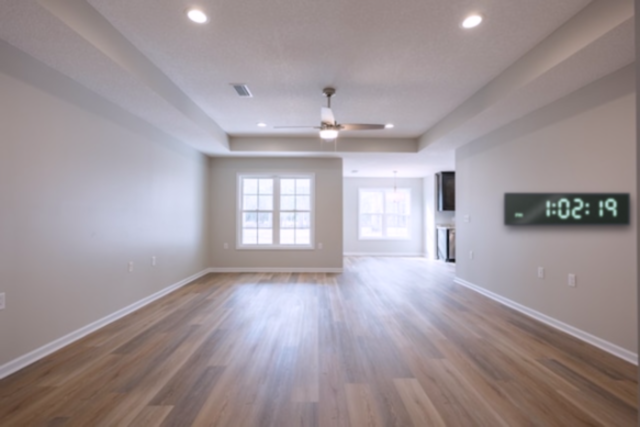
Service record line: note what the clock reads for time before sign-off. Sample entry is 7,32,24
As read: 1,02,19
